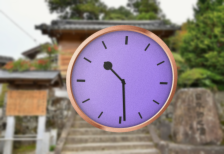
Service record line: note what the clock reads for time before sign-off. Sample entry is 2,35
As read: 10,29
